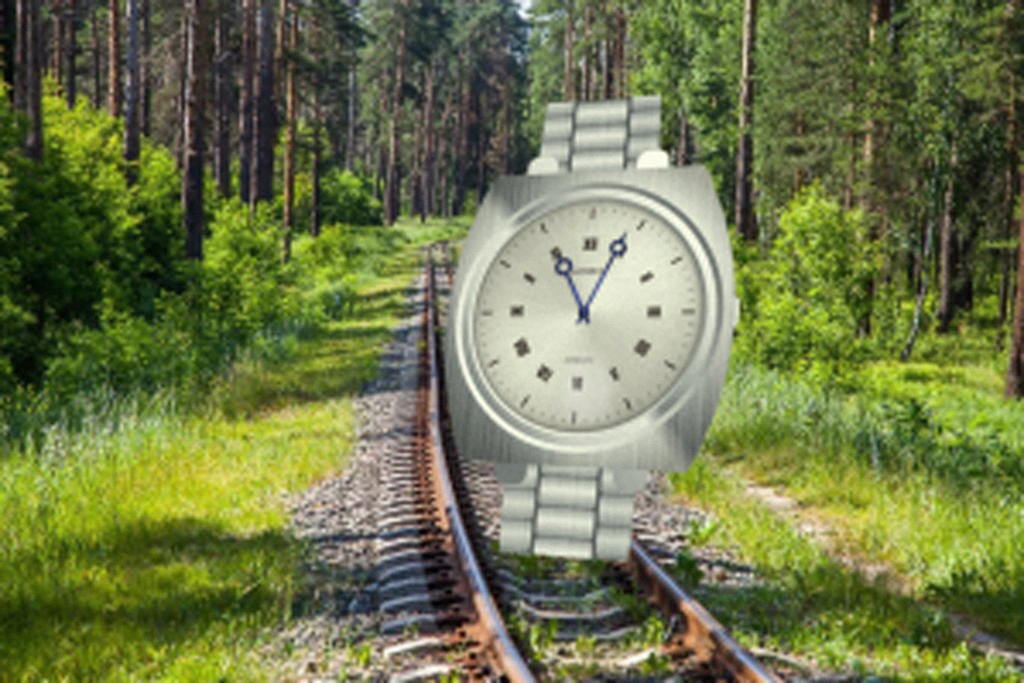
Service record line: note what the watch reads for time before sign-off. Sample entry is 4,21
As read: 11,04
